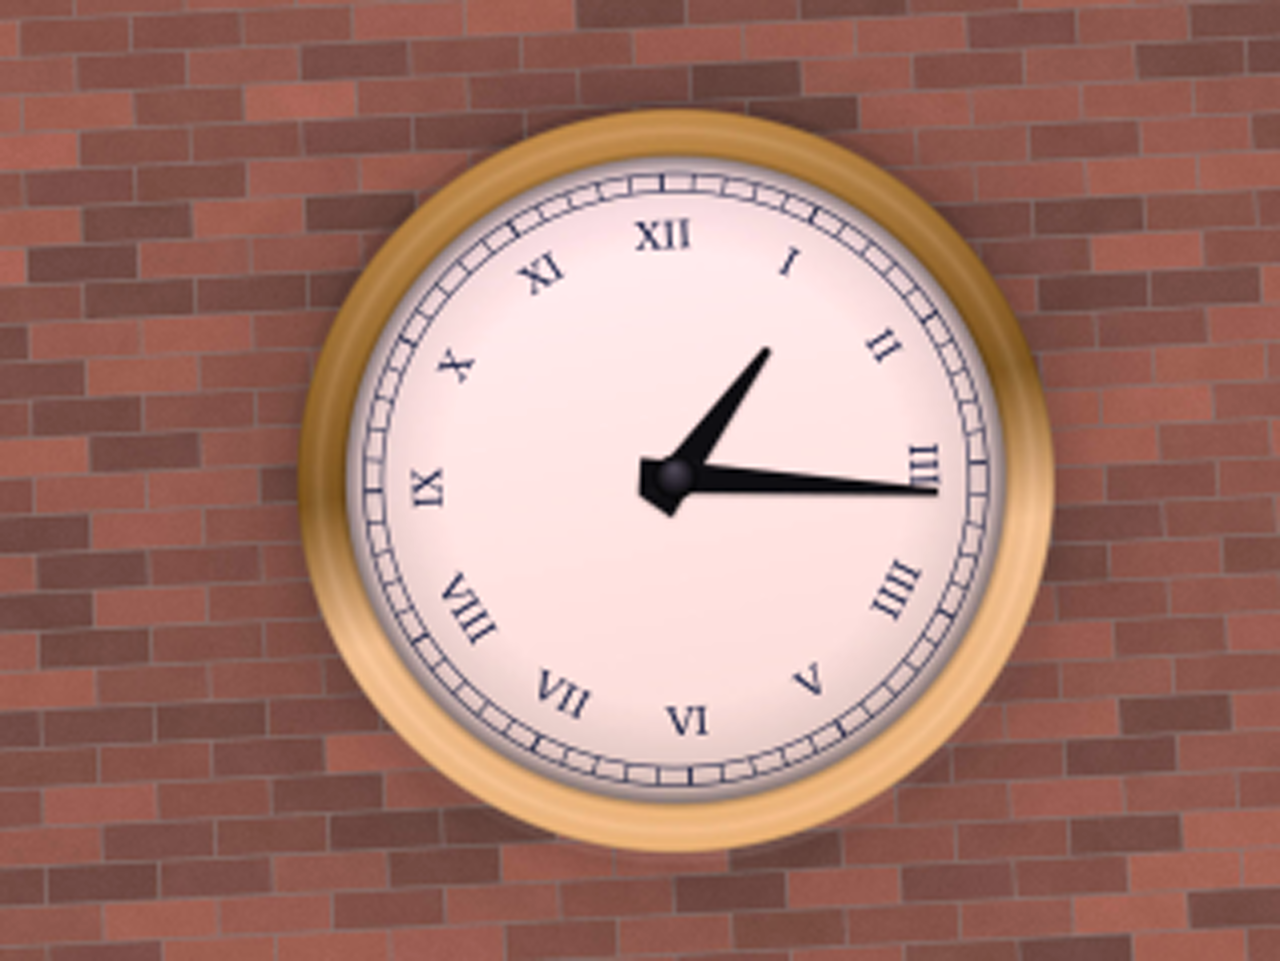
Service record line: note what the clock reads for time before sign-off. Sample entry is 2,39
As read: 1,16
